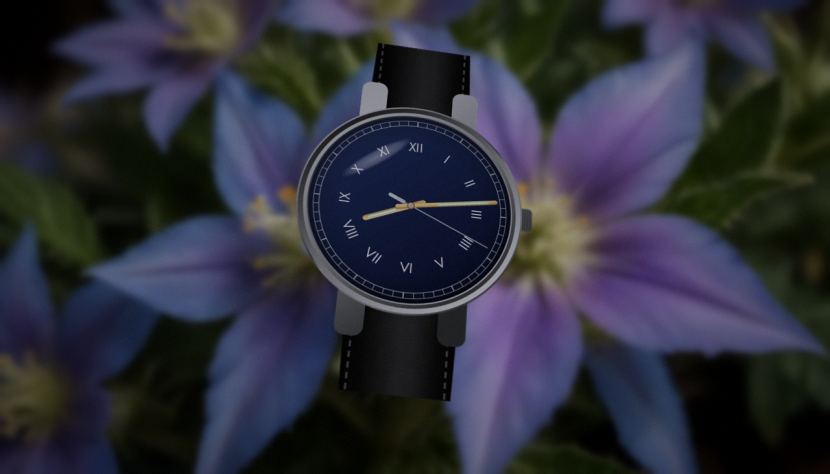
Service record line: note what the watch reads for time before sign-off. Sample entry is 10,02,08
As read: 8,13,19
